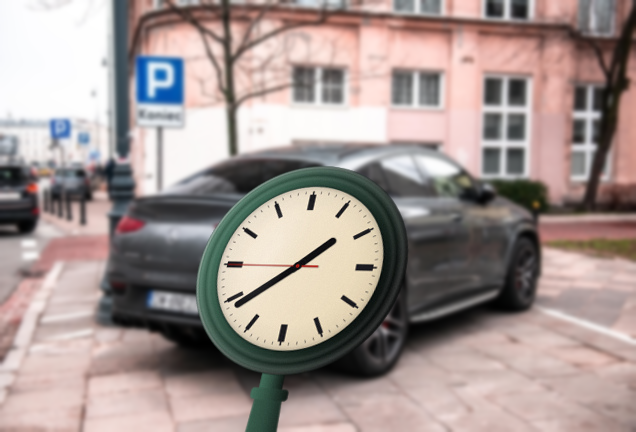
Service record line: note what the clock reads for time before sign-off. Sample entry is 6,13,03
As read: 1,38,45
